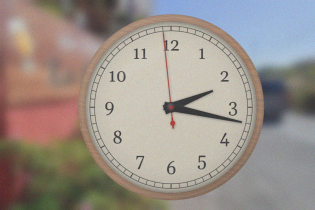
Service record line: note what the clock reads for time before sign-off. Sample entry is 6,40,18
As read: 2,16,59
